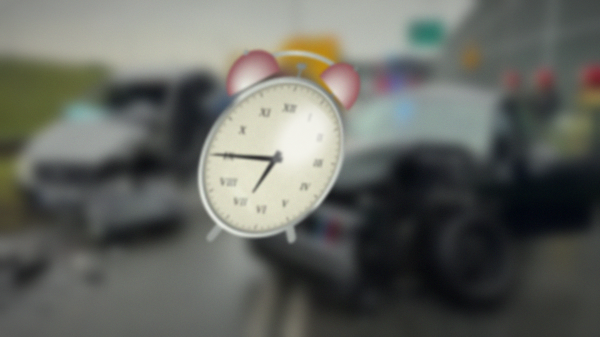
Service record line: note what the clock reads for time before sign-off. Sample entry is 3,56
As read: 6,45
